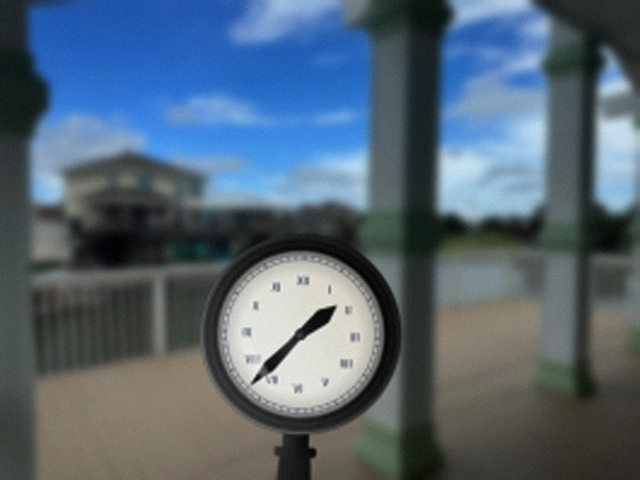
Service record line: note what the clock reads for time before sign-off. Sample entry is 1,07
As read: 1,37
